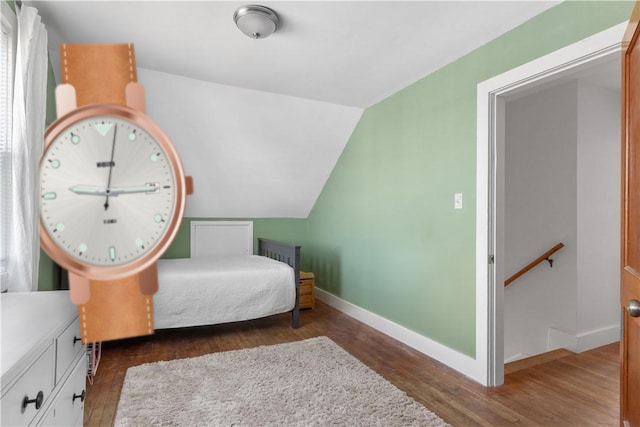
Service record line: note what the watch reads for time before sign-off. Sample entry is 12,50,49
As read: 9,15,02
